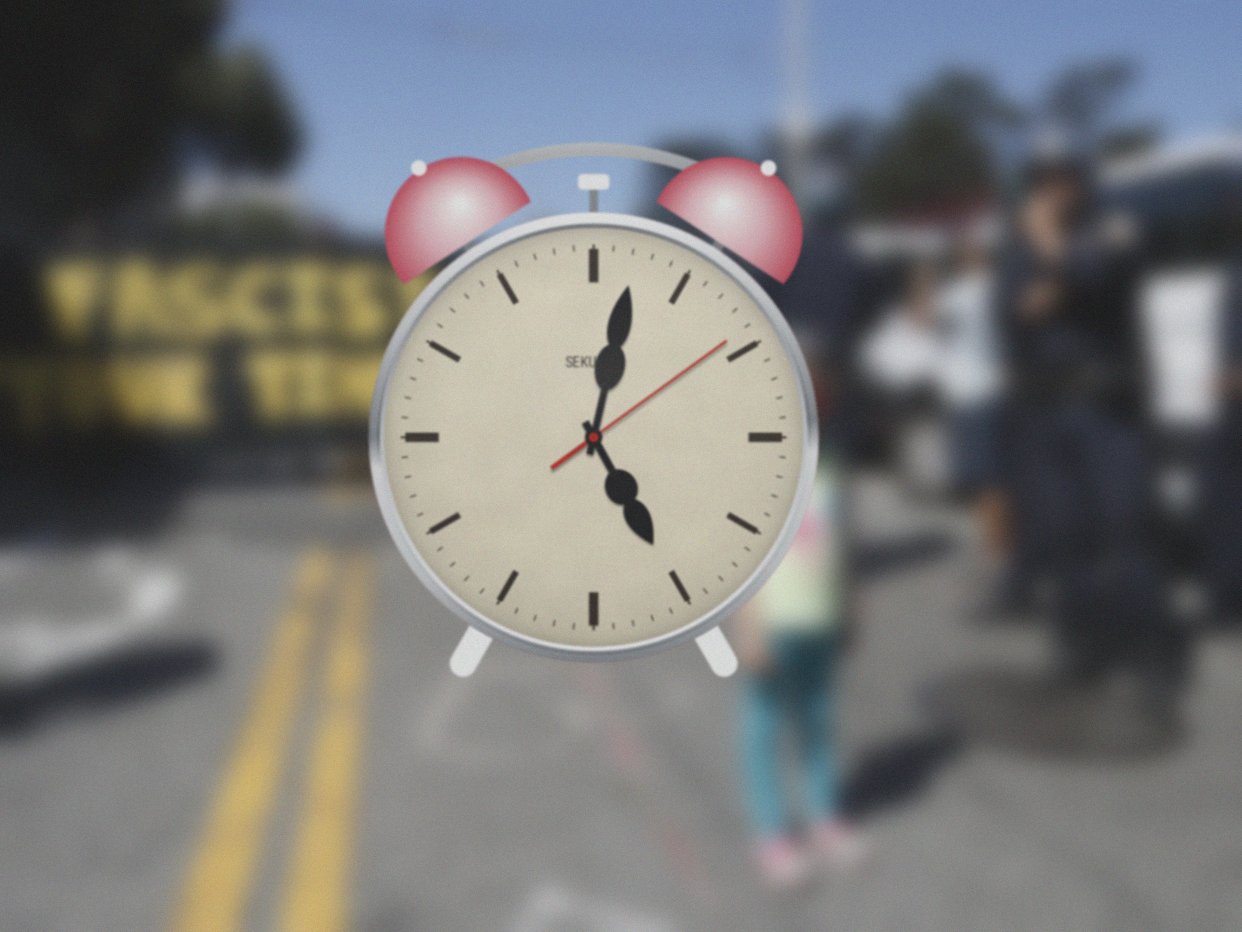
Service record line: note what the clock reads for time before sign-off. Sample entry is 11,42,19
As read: 5,02,09
